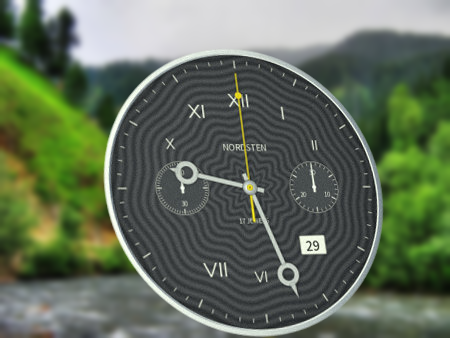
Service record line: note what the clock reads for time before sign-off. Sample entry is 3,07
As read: 9,27
